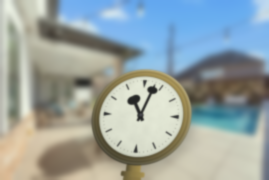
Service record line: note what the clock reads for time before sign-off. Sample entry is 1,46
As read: 11,03
